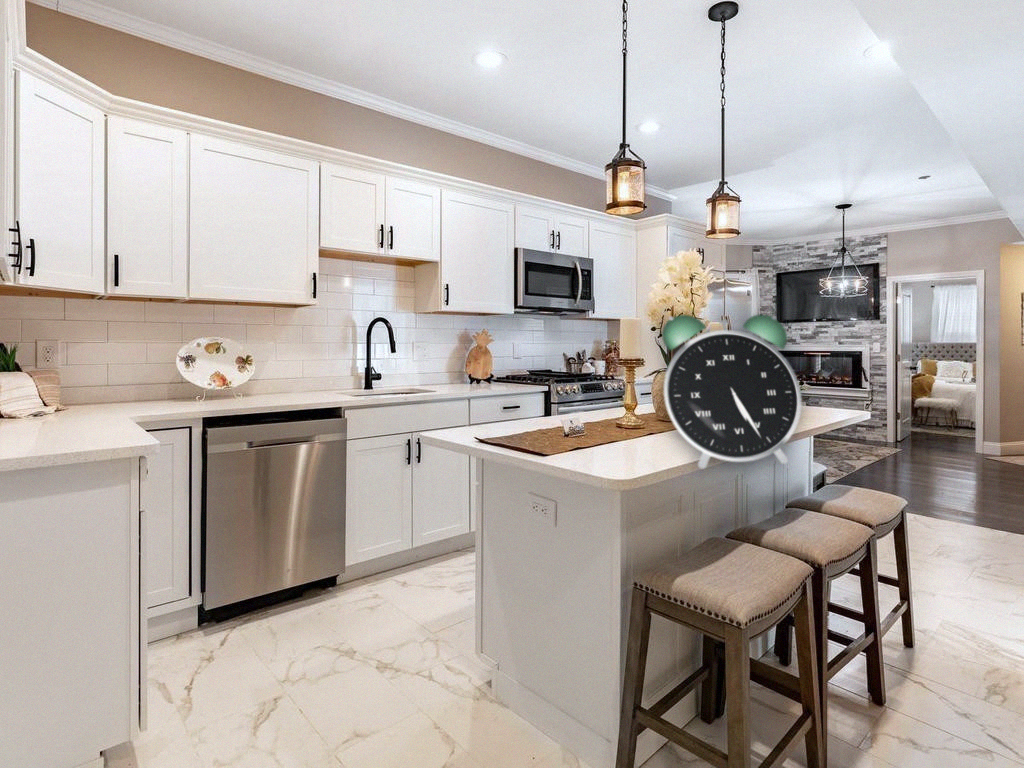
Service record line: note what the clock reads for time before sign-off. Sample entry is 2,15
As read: 5,26
